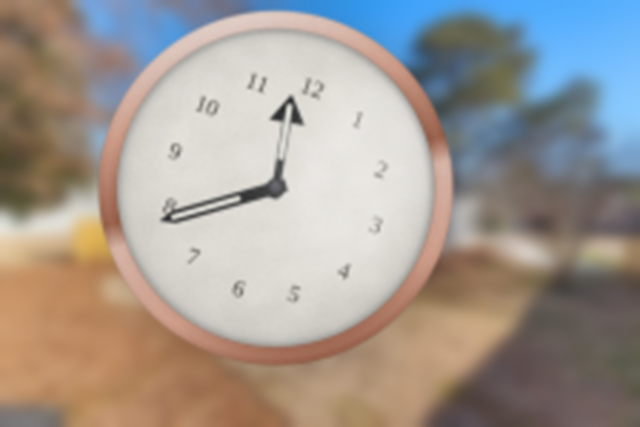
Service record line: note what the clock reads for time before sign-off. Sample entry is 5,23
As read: 11,39
